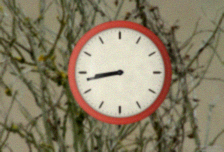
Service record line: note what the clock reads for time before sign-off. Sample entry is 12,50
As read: 8,43
